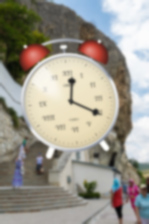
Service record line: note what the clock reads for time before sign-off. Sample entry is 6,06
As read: 12,20
